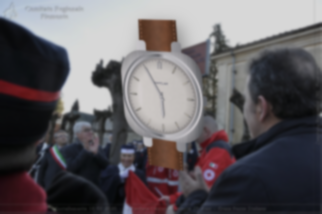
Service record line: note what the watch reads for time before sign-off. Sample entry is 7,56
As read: 5,55
